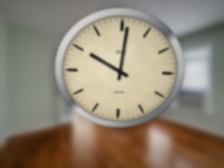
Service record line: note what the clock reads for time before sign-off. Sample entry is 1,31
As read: 10,01
